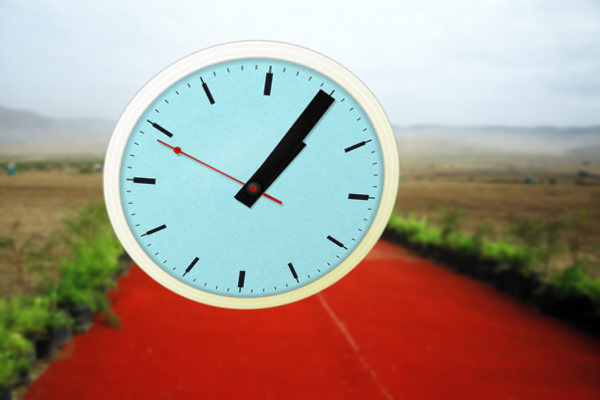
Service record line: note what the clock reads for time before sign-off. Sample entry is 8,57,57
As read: 1,04,49
